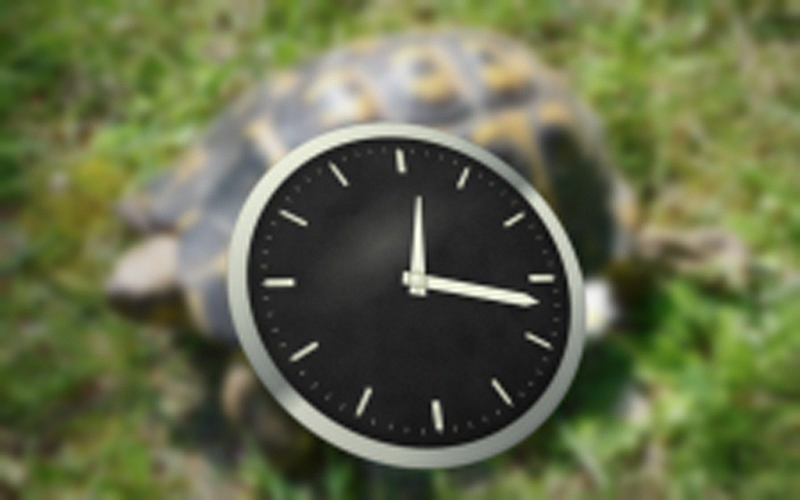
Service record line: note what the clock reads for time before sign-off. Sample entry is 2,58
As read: 12,17
